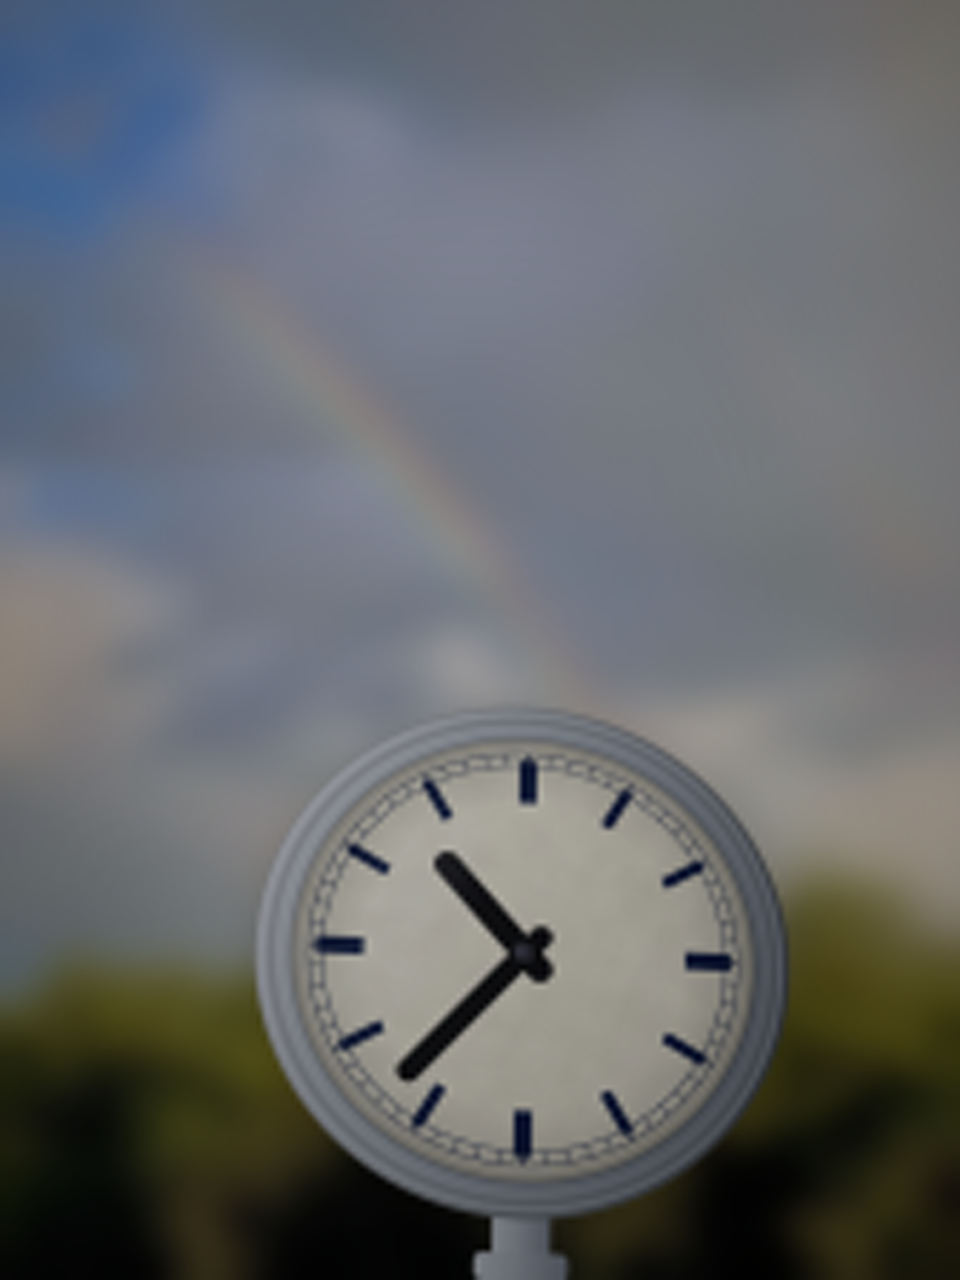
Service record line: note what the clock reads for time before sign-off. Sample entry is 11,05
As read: 10,37
